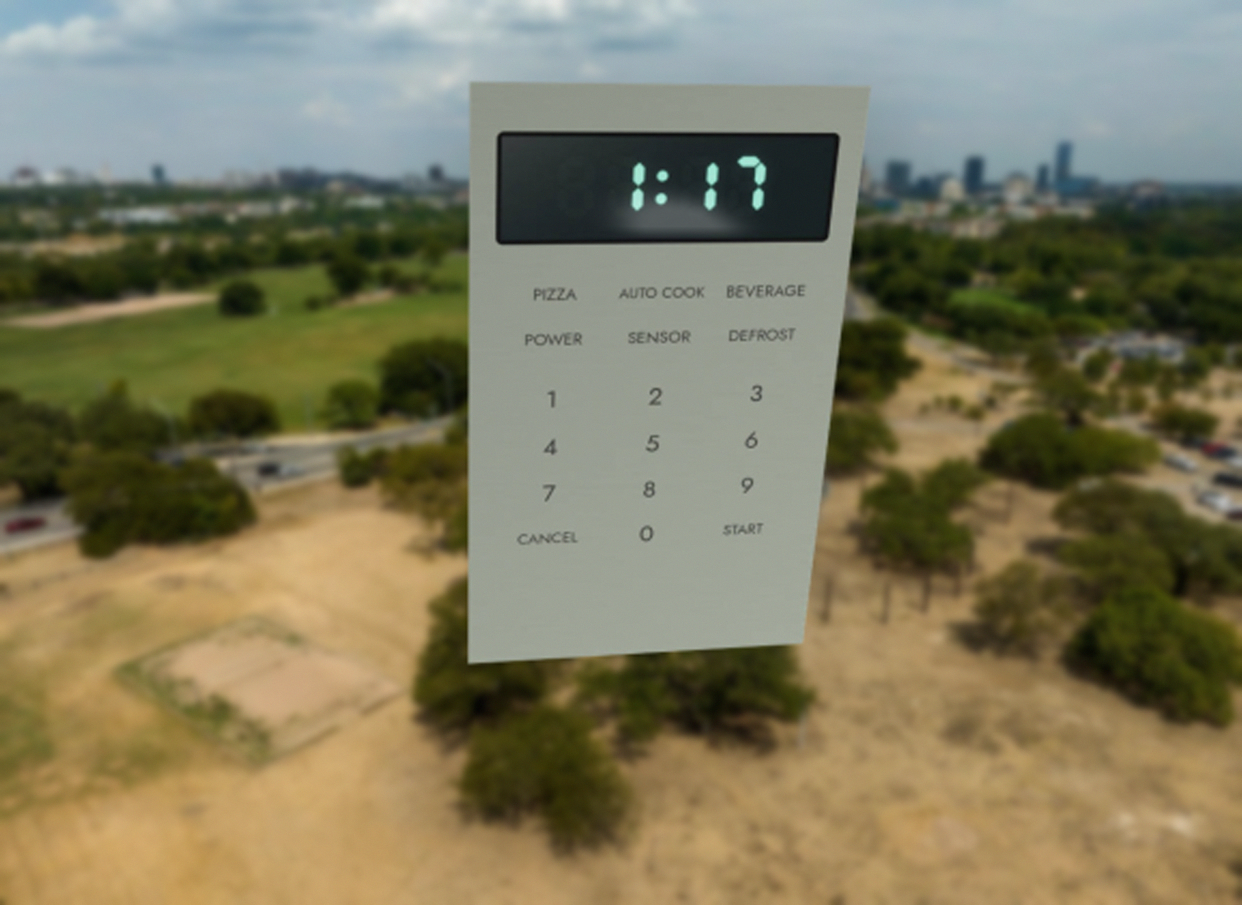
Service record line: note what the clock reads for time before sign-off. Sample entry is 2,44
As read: 1,17
